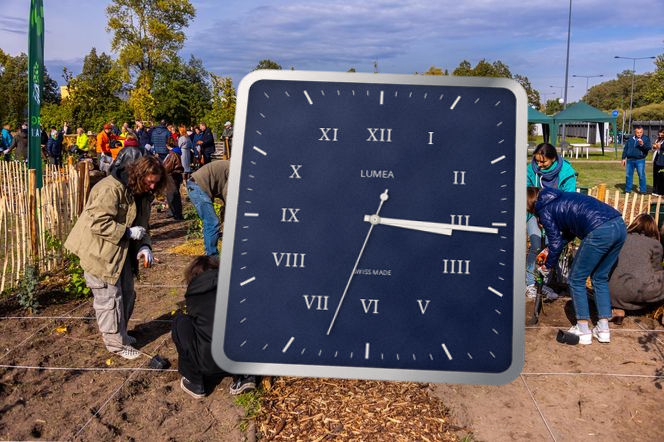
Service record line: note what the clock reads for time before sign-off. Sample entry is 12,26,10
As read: 3,15,33
